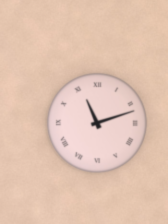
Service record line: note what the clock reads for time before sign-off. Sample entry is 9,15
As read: 11,12
